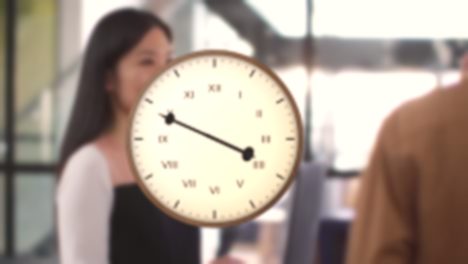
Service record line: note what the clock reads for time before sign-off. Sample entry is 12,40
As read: 3,49
